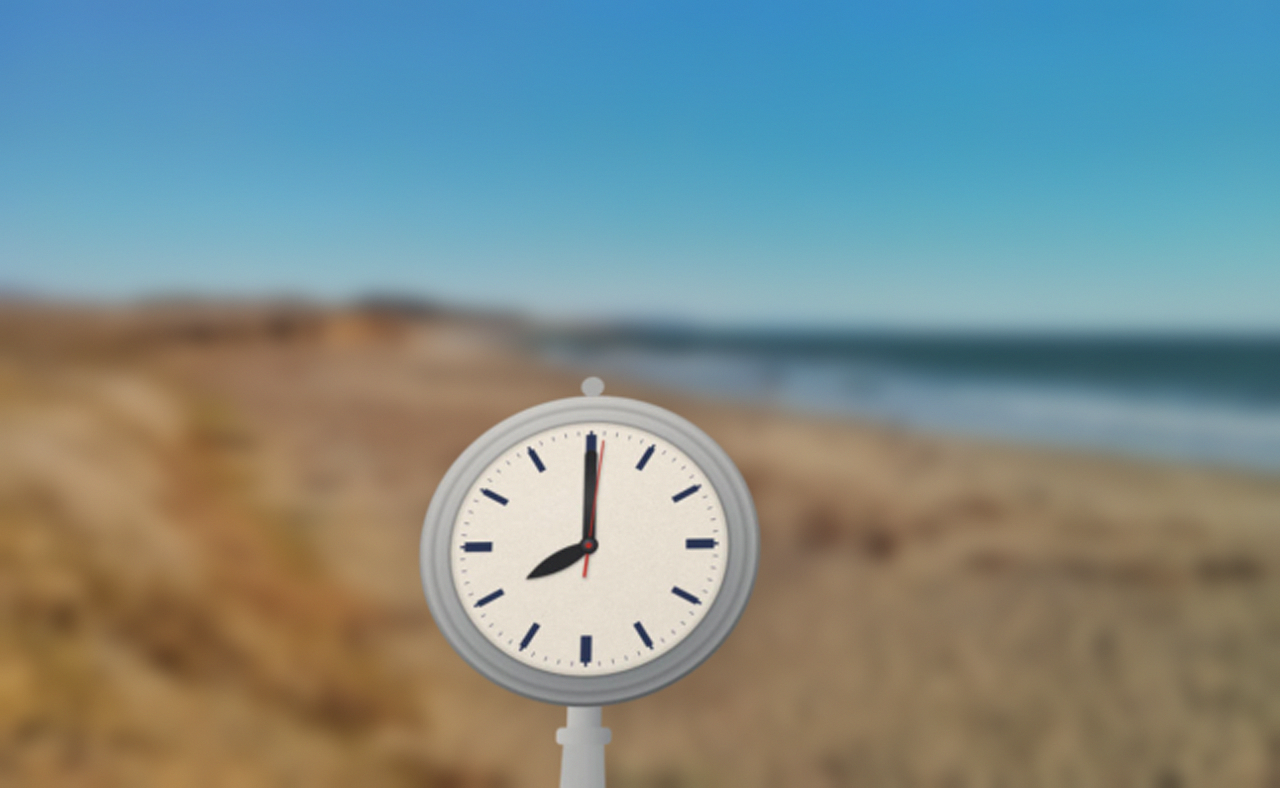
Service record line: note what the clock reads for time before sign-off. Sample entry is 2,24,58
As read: 8,00,01
